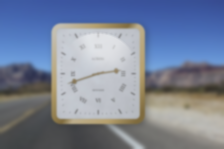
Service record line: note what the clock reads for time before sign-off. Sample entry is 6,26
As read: 2,42
